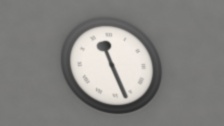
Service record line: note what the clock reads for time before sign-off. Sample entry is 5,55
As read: 11,27
